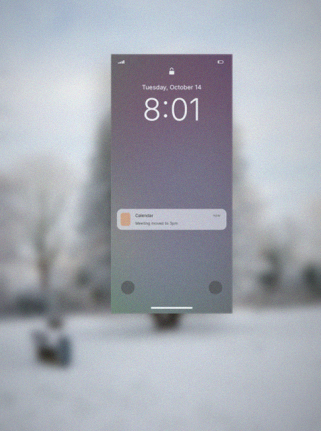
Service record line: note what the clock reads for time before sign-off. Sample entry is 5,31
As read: 8,01
